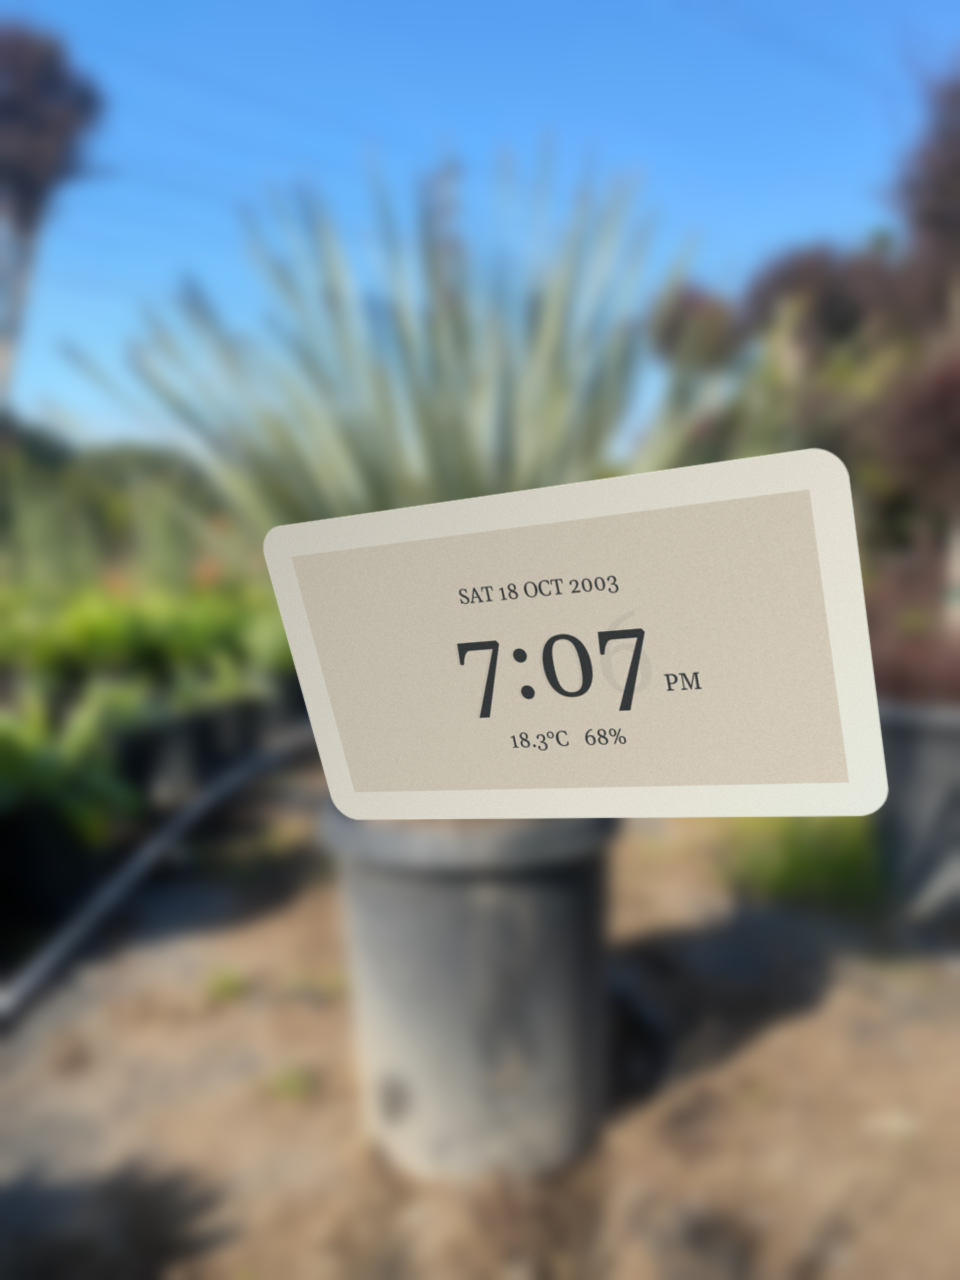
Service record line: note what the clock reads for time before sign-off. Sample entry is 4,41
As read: 7,07
